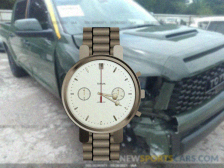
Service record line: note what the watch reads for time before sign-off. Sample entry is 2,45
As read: 3,20
